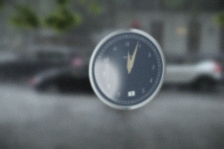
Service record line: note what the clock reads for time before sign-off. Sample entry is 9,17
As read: 12,04
